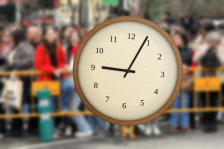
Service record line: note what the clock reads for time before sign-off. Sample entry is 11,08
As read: 9,04
